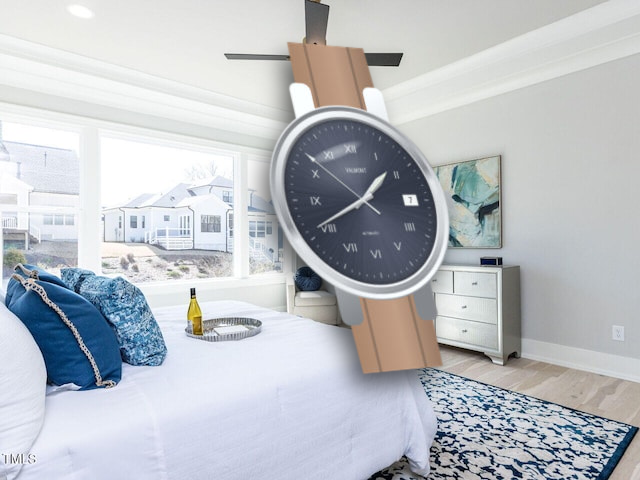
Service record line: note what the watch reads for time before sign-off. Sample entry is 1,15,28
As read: 1,40,52
